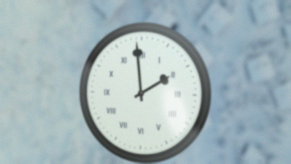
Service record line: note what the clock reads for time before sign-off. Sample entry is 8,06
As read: 1,59
